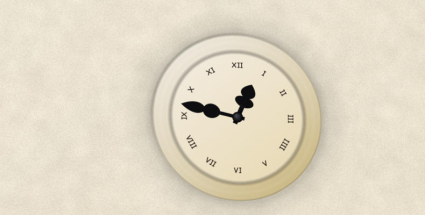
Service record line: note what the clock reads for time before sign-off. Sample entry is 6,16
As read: 12,47
